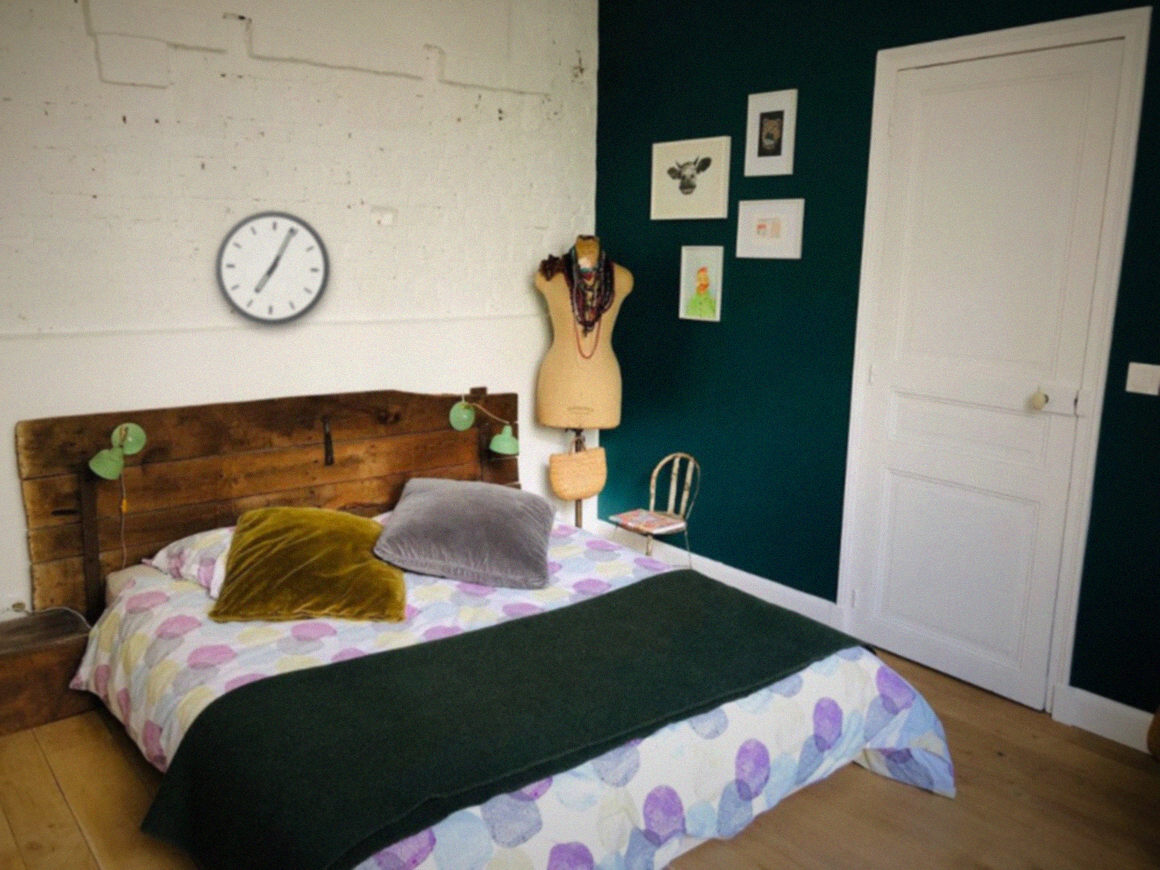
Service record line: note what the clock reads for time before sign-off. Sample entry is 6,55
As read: 7,04
